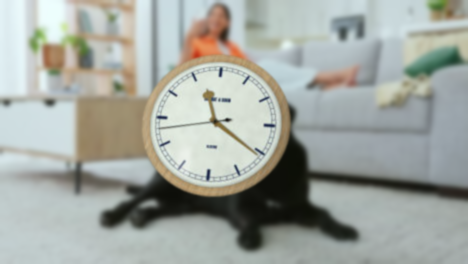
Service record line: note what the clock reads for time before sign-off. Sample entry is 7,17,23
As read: 11,20,43
